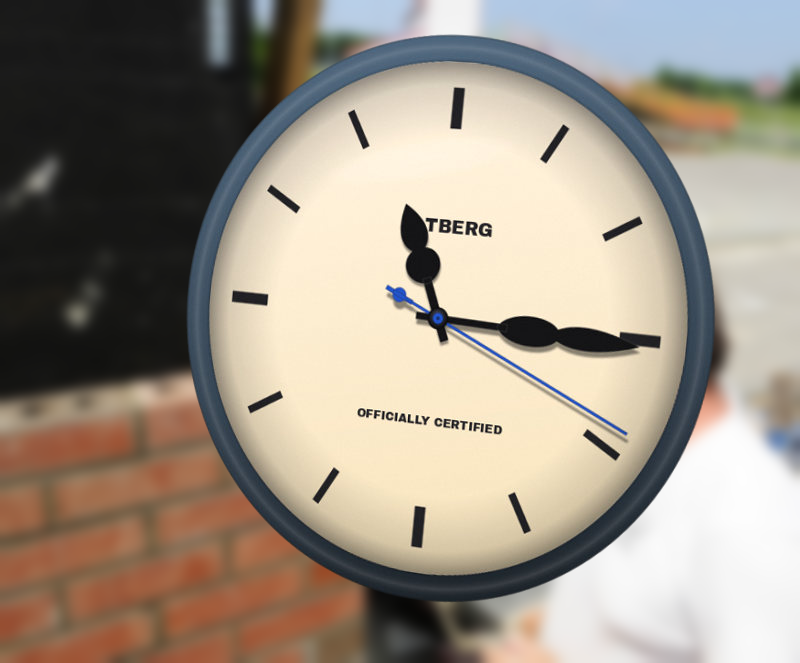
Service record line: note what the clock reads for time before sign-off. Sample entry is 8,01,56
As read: 11,15,19
